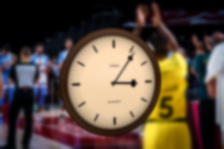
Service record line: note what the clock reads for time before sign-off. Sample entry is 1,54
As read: 3,06
